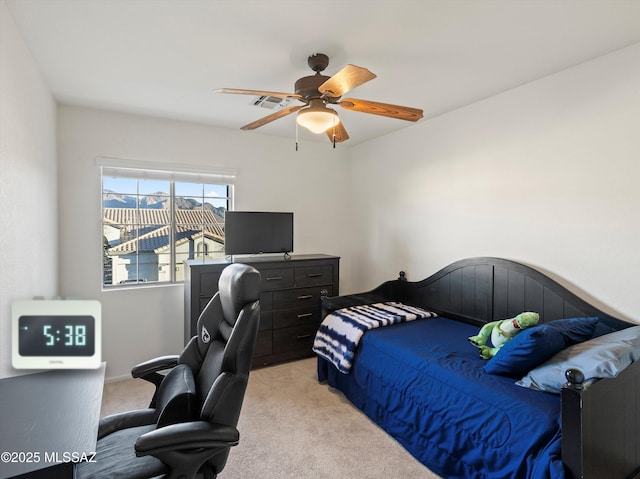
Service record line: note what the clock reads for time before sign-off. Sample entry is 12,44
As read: 5,38
